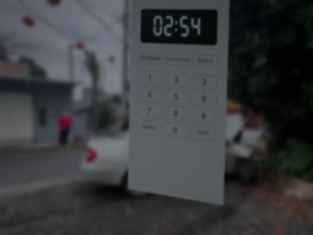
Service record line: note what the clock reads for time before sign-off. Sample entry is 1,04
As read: 2,54
